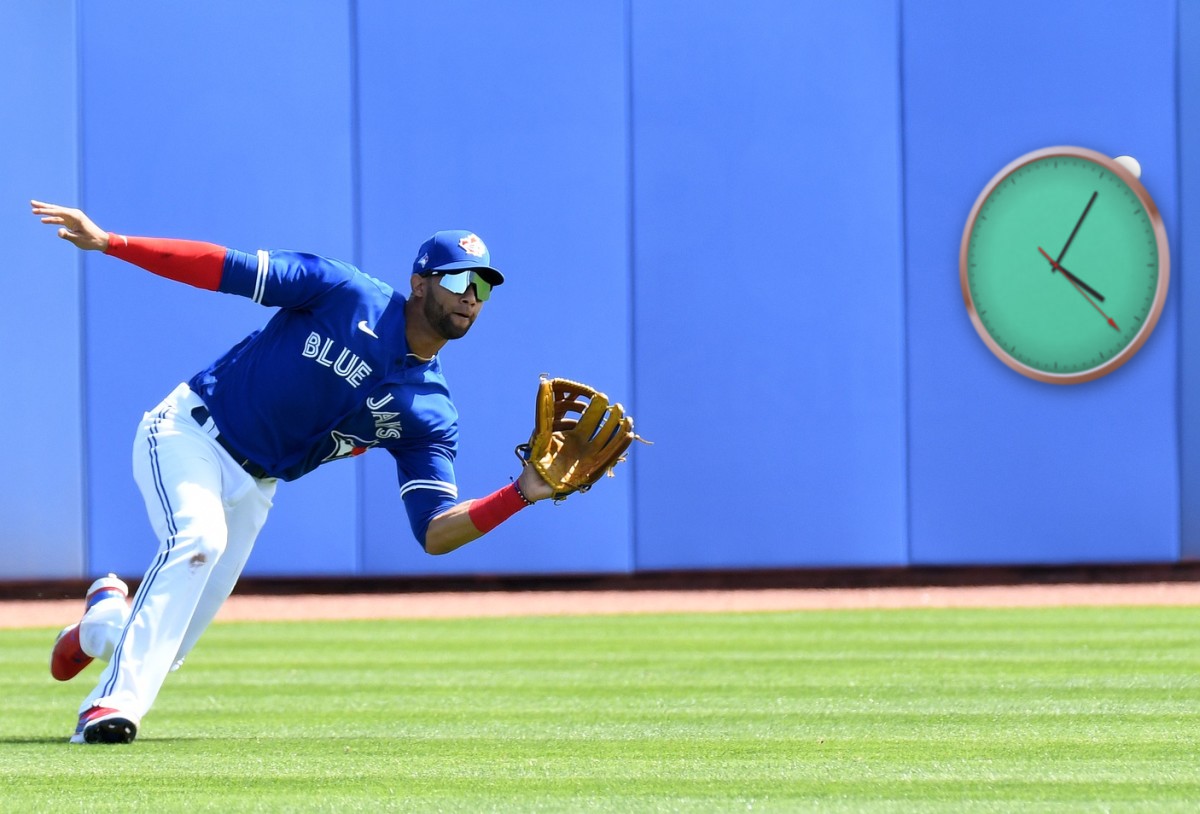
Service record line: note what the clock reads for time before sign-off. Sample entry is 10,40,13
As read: 4,05,22
